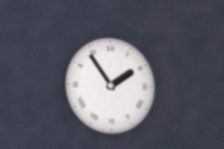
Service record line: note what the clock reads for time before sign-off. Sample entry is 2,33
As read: 1,54
